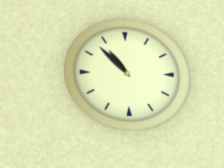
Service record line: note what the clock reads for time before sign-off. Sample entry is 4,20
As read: 10,53
